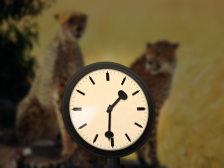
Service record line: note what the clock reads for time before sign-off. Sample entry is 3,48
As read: 1,31
